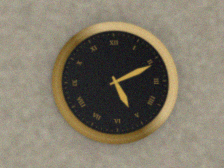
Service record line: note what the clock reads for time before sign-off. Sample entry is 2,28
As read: 5,11
